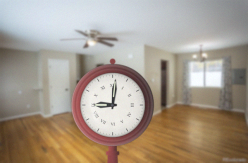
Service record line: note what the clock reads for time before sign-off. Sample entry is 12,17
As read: 9,01
